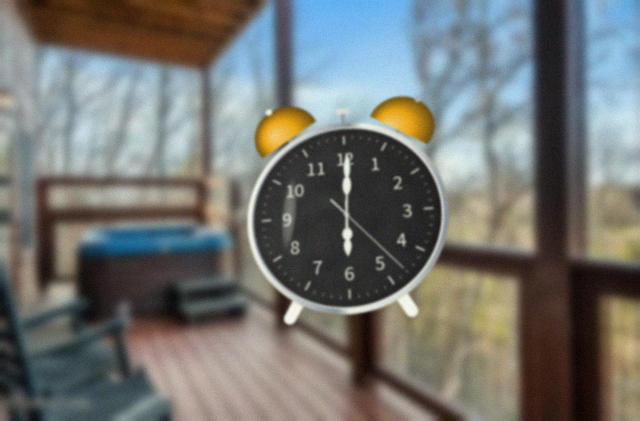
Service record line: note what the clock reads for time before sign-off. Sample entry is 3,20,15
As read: 6,00,23
